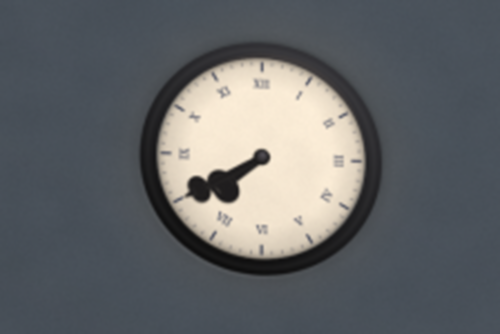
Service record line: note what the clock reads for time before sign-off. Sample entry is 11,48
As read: 7,40
